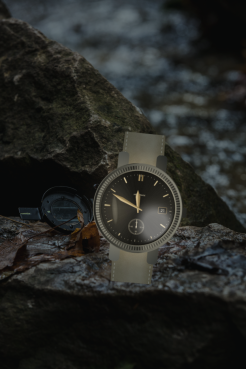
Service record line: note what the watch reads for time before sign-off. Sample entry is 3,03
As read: 11,49
